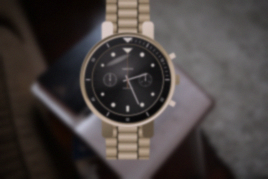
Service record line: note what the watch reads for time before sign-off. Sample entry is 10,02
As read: 2,26
